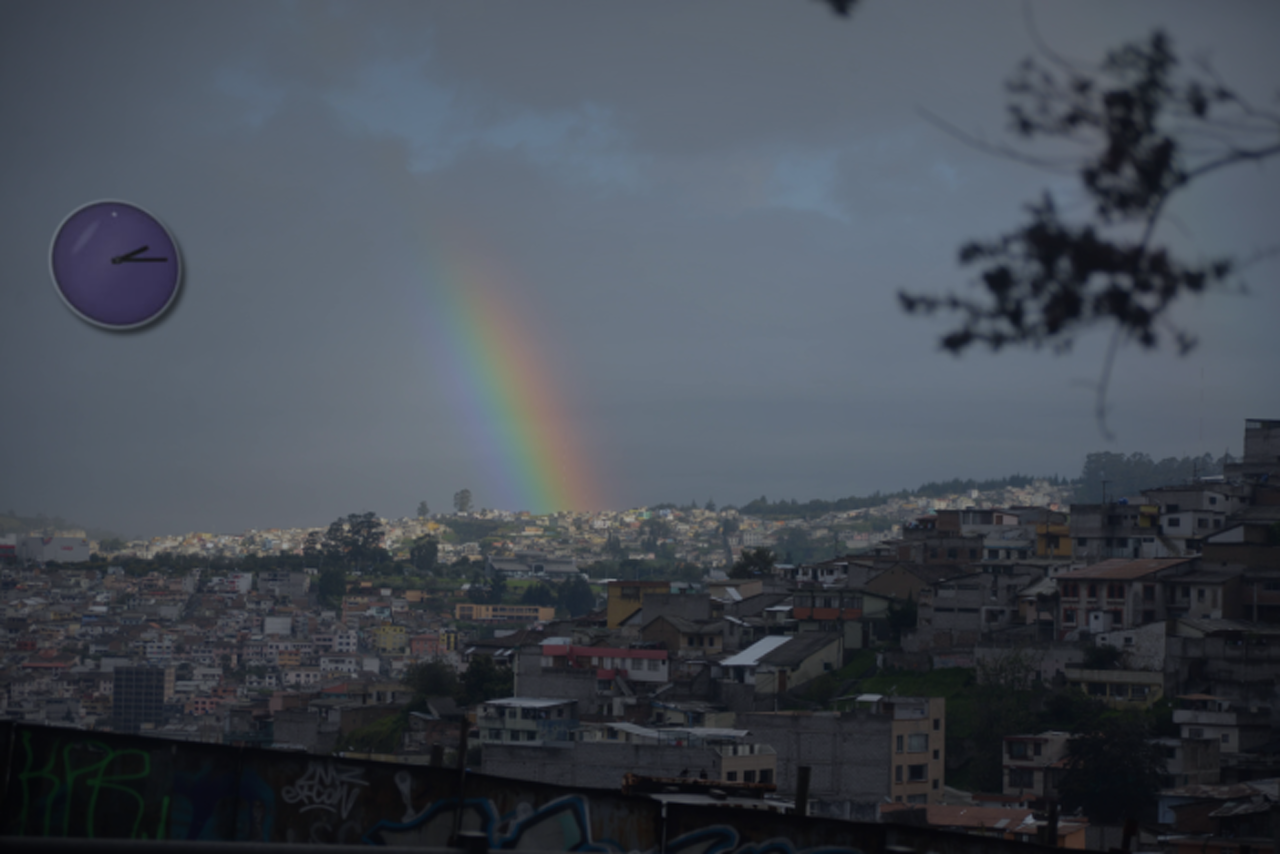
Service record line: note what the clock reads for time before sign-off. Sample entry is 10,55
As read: 2,15
